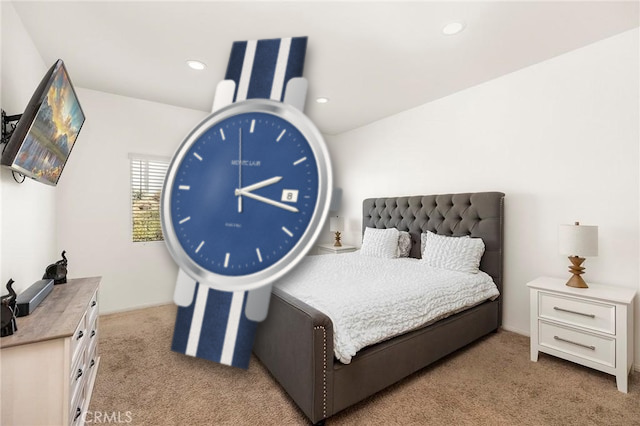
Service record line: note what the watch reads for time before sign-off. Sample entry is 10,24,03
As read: 2,16,58
